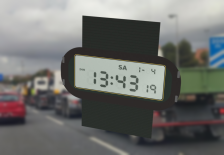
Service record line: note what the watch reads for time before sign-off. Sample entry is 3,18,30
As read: 13,43,19
